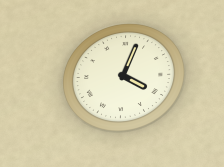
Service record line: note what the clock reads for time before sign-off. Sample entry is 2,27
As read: 4,03
